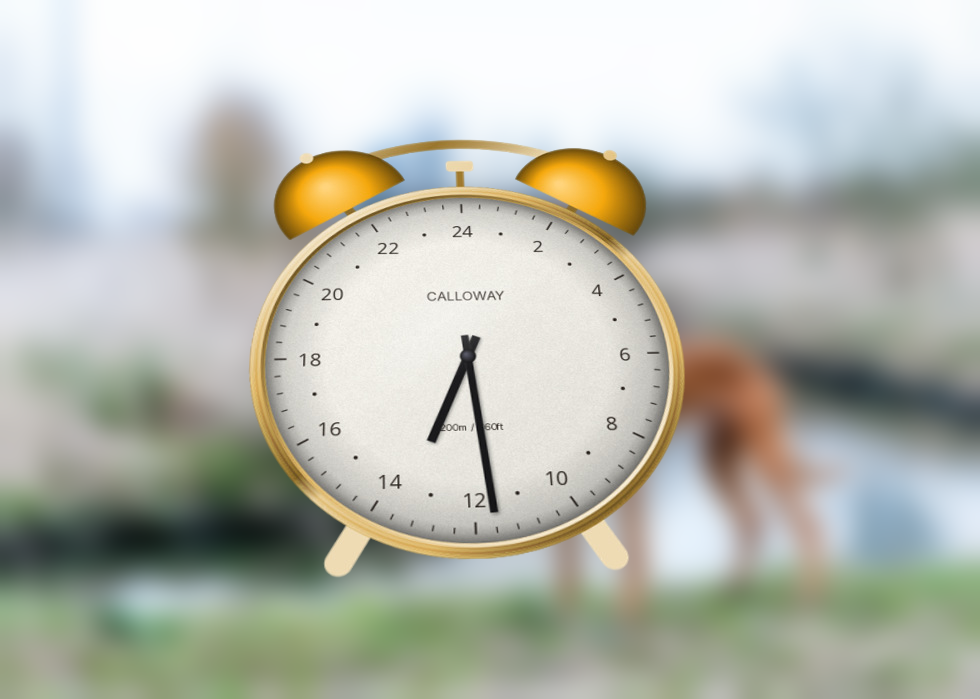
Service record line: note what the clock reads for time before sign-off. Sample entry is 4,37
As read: 13,29
